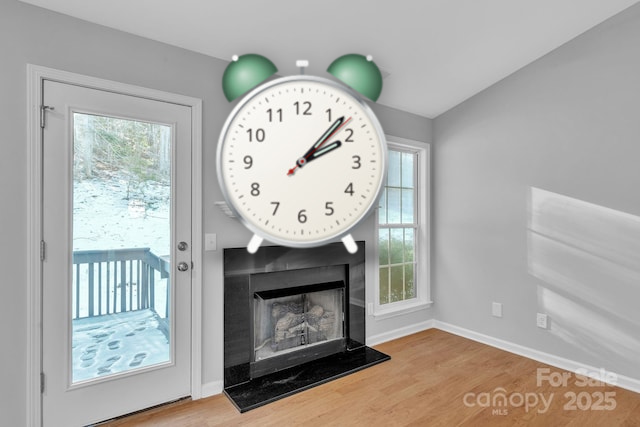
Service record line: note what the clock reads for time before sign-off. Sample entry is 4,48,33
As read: 2,07,08
